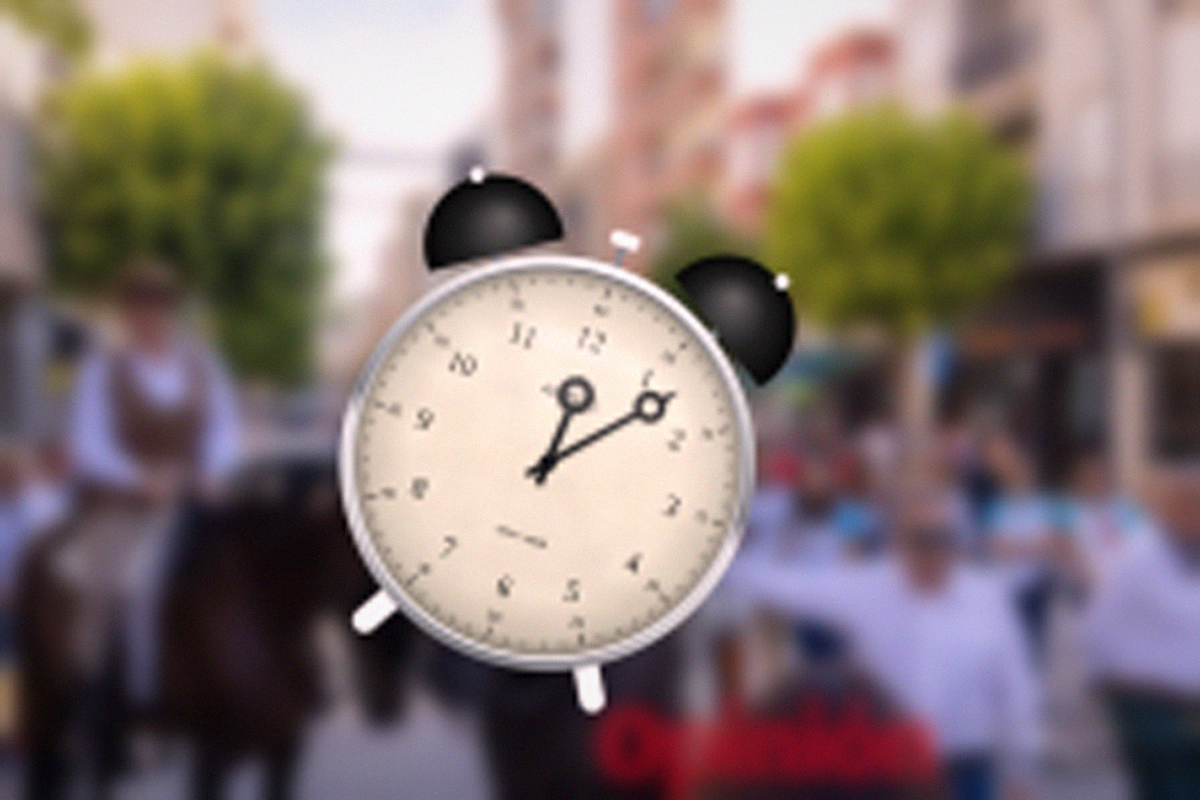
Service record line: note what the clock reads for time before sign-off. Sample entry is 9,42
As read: 12,07
